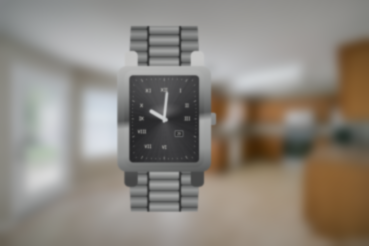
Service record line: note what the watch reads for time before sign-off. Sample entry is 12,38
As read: 10,01
